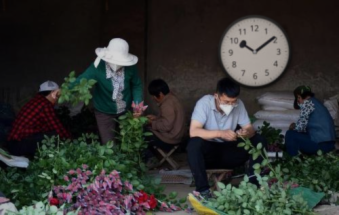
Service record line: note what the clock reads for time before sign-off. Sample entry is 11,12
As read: 10,09
